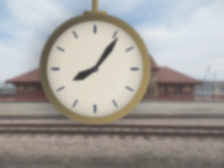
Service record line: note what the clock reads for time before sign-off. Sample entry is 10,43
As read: 8,06
